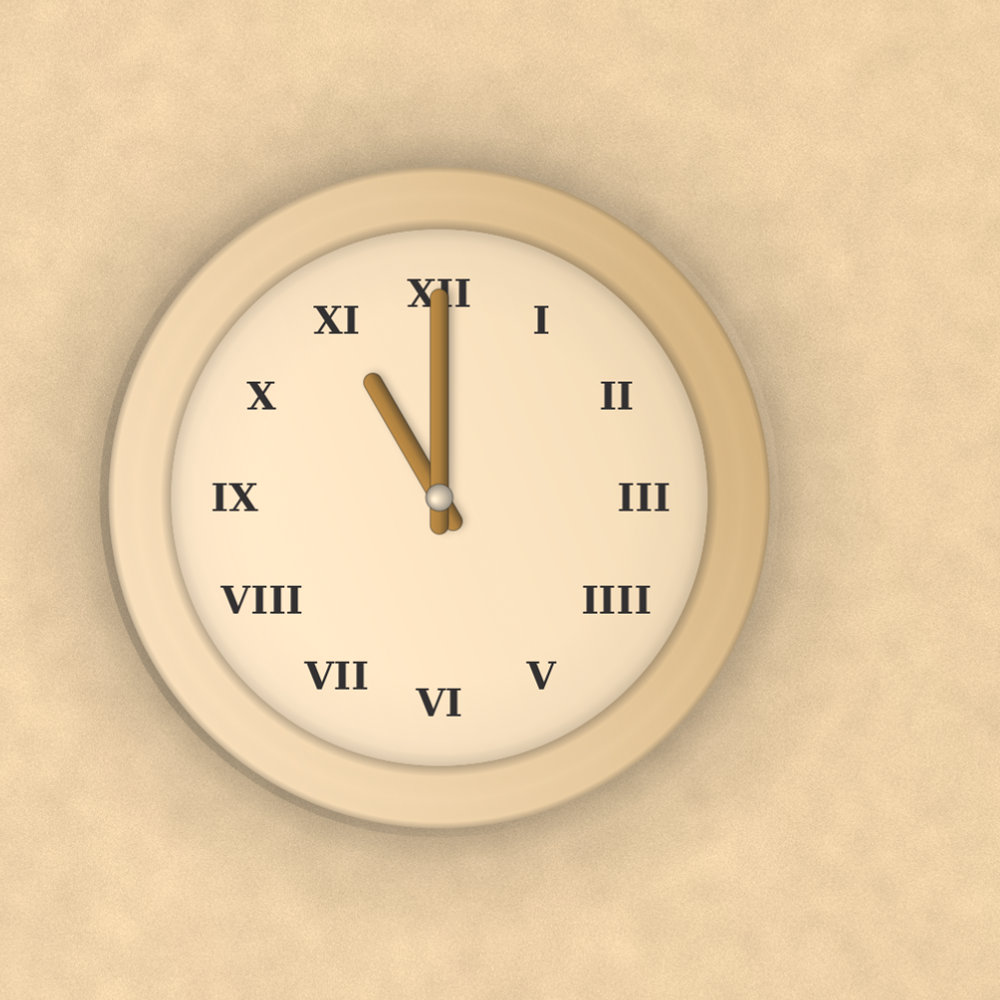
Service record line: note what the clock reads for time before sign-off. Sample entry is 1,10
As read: 11,00
